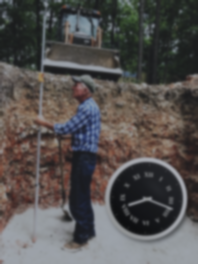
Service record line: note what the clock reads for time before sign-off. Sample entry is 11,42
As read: 8,18
